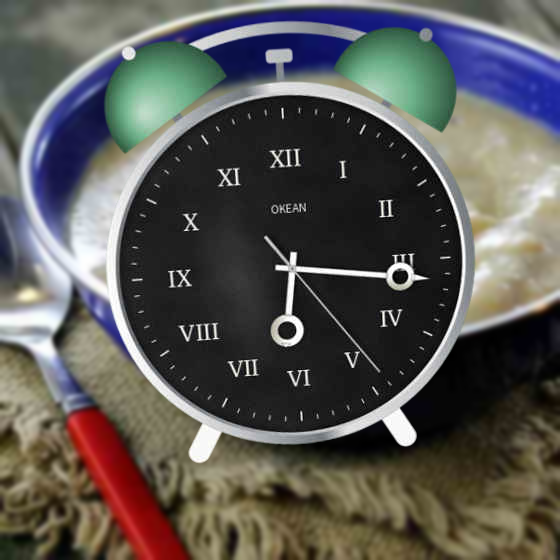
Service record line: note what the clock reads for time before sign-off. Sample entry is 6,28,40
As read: 6,16,24
